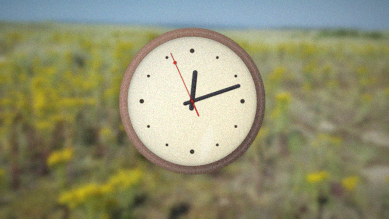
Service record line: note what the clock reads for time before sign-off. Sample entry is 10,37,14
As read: 12,11,56
